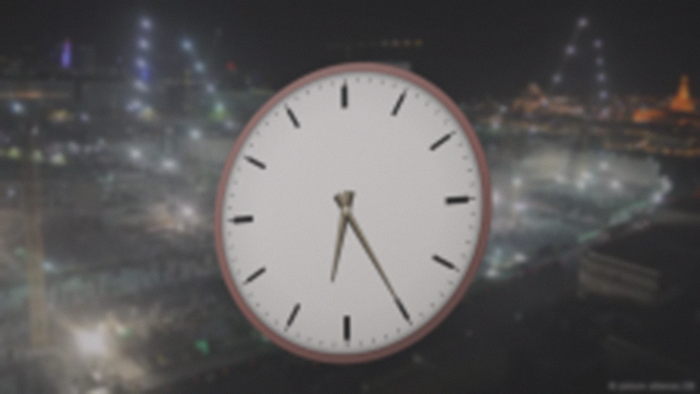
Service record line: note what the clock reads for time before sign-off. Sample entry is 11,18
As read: 6,25
